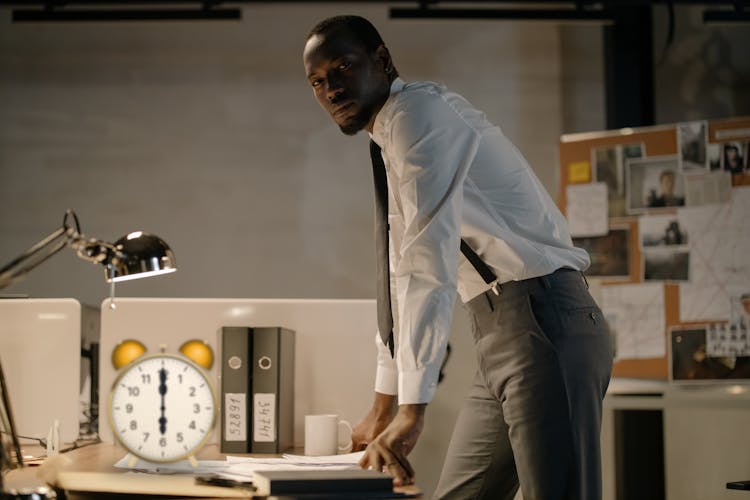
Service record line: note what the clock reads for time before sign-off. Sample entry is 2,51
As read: 6,00
